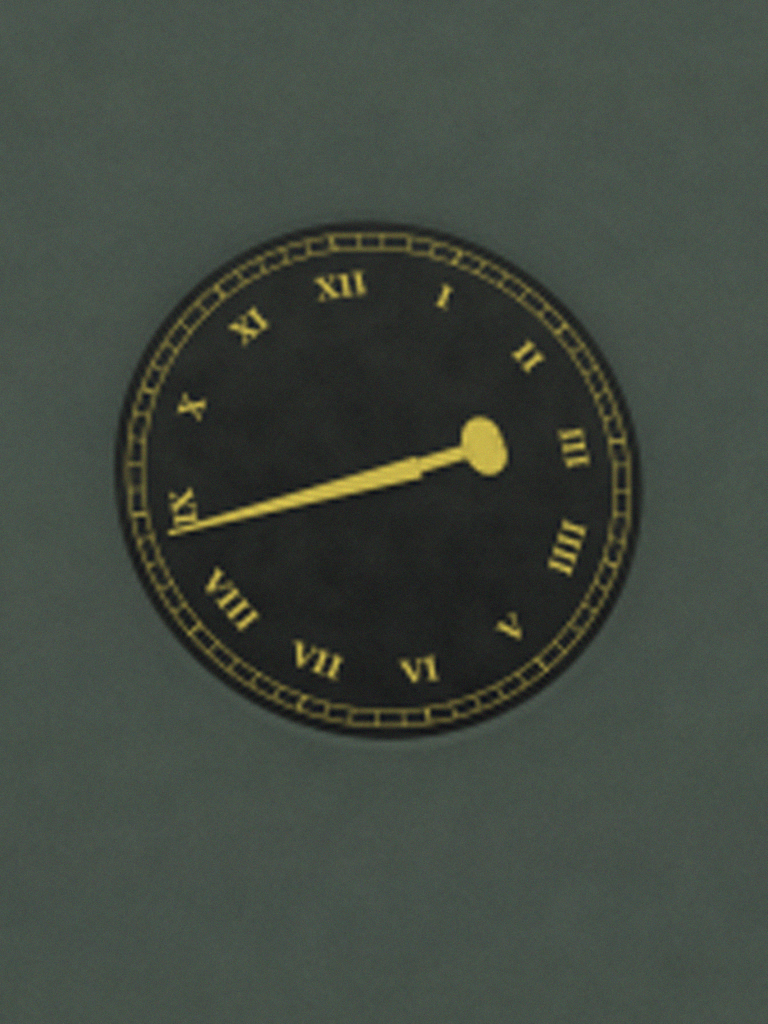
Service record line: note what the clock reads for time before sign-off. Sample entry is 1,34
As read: 2,44
